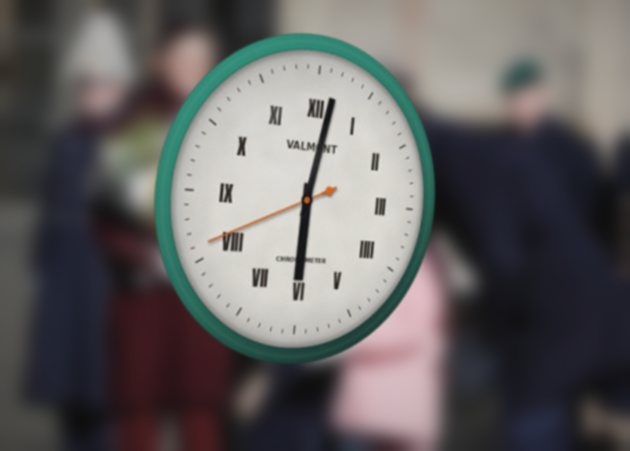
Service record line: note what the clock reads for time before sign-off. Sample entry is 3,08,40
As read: 6,01,41
